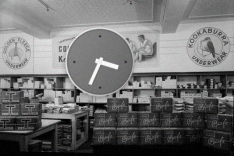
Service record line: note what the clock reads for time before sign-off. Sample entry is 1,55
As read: 3,34
